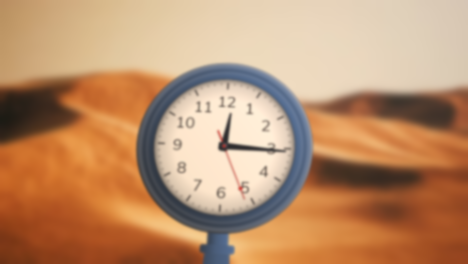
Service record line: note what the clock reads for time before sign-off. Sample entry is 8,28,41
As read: 12,15,26
